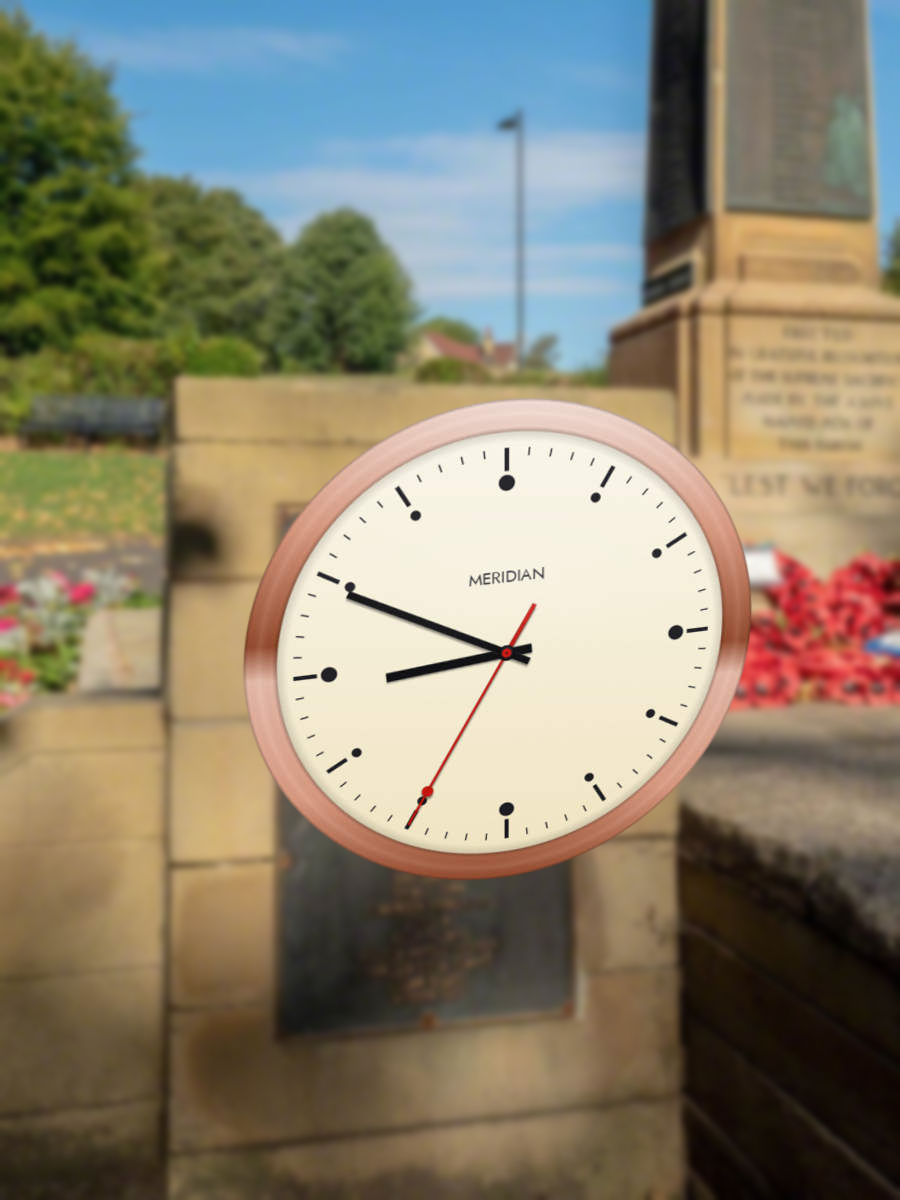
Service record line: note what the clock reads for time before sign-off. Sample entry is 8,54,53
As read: 8,49,35
